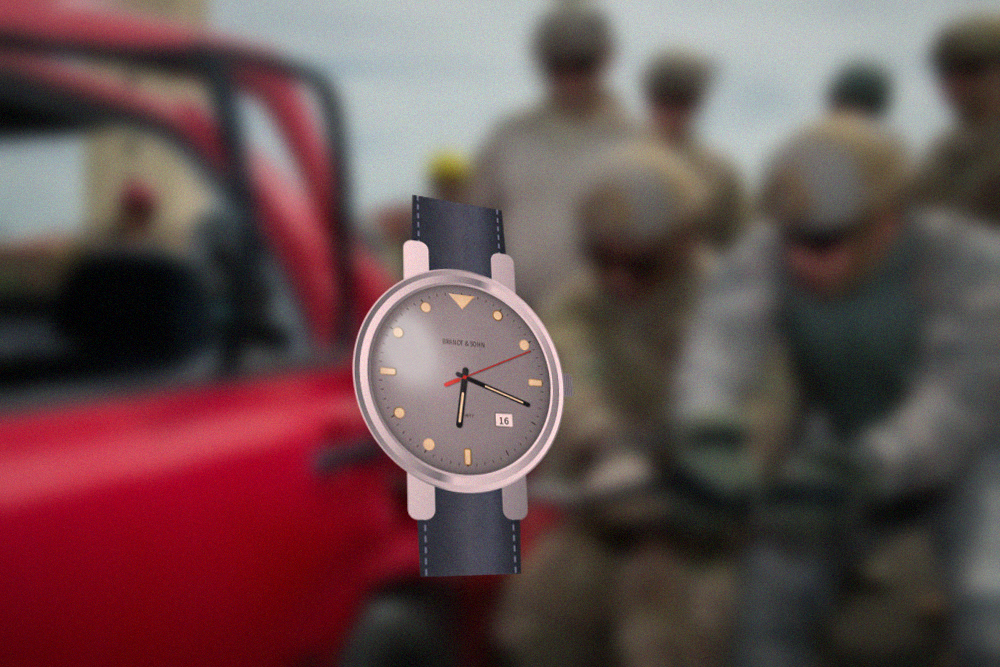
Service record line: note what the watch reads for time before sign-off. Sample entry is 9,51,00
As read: 6,18,11
